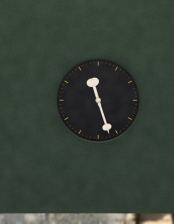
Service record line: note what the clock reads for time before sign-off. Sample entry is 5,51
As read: 11,27
